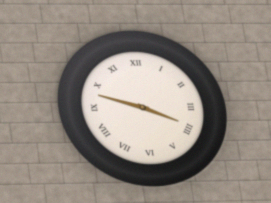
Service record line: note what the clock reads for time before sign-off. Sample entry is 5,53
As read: 3,48
